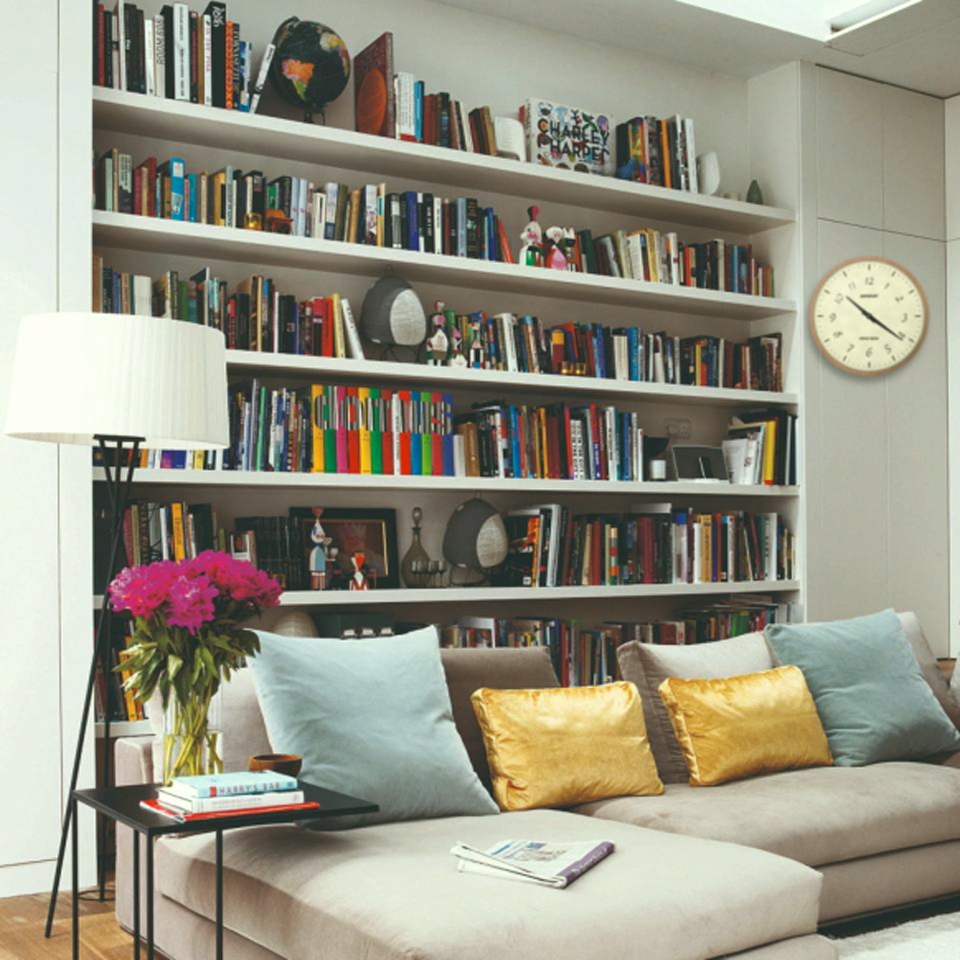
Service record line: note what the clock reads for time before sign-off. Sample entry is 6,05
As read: 10,21
